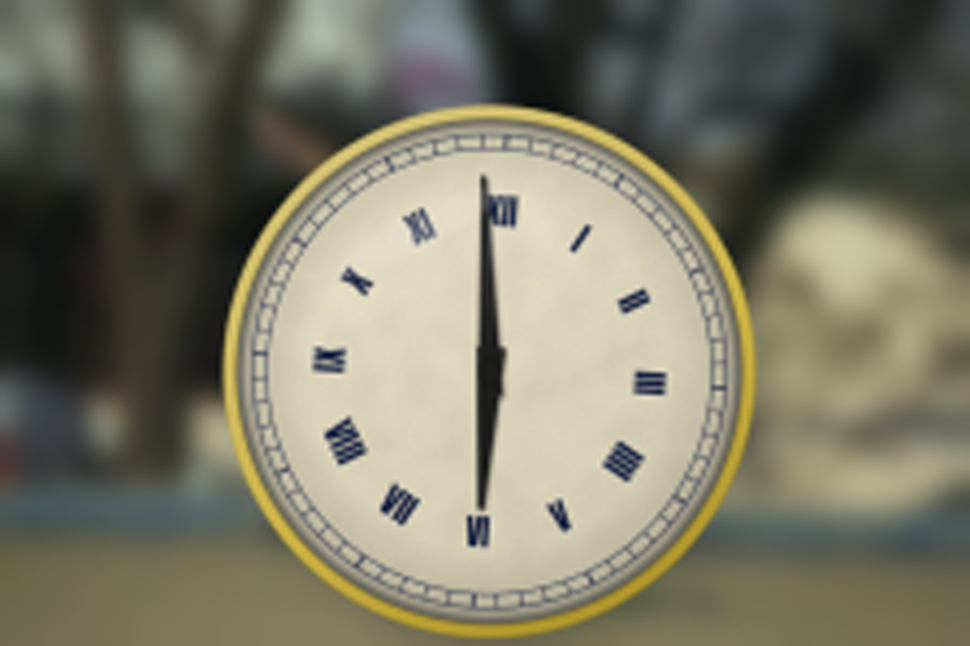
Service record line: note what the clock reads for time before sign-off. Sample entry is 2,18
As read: 5,59
